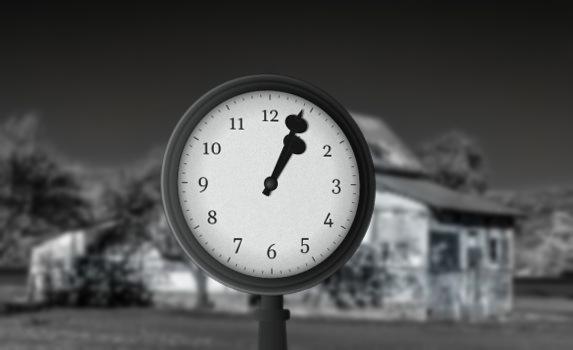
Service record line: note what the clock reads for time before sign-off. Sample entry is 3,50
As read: 1,04
